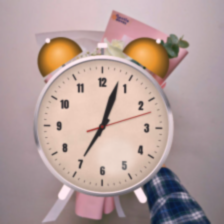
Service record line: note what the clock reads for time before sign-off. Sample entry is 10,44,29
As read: 7,03,12
